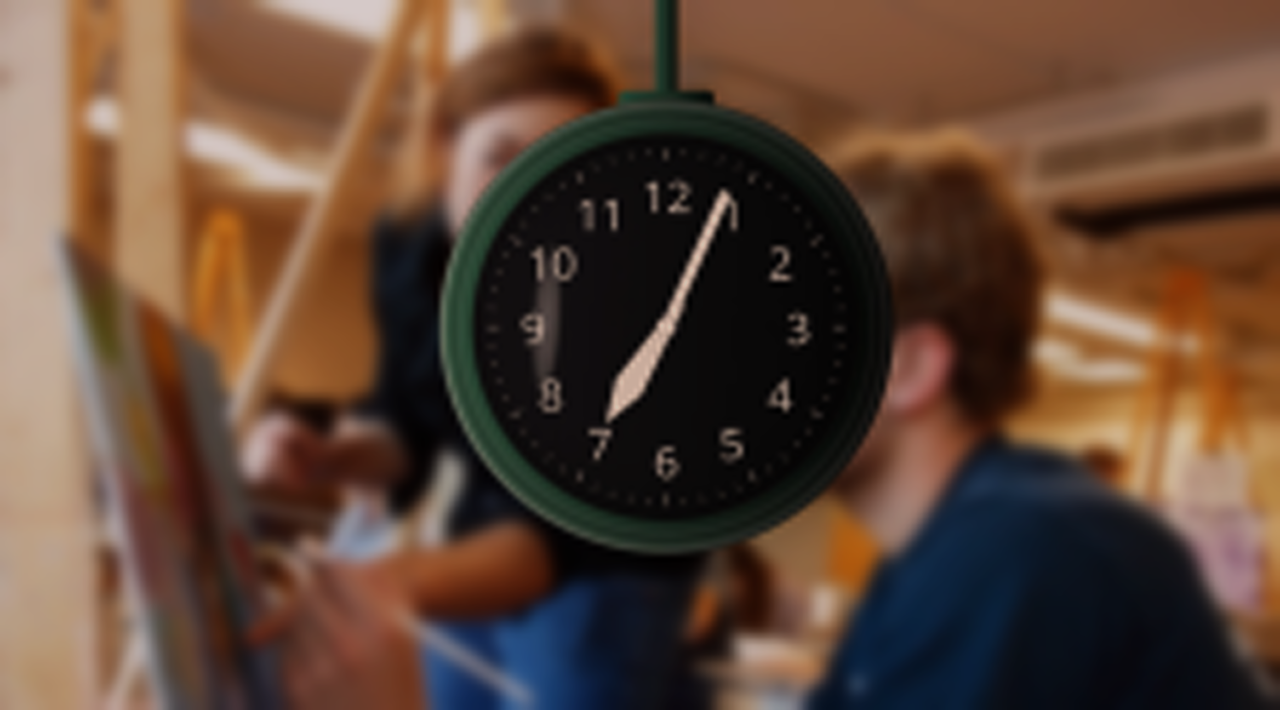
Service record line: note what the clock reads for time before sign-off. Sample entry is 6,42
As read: 7,04
